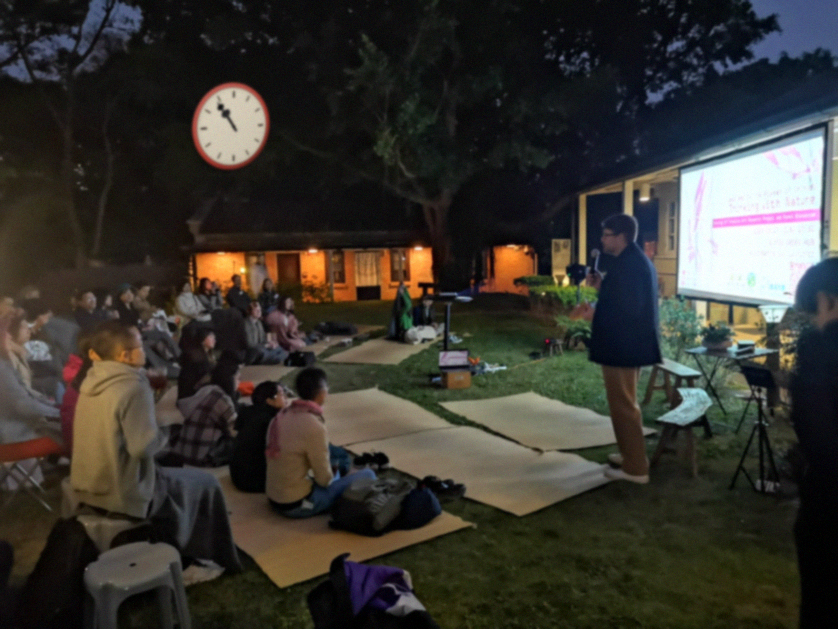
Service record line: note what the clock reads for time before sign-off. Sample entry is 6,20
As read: 10,54
